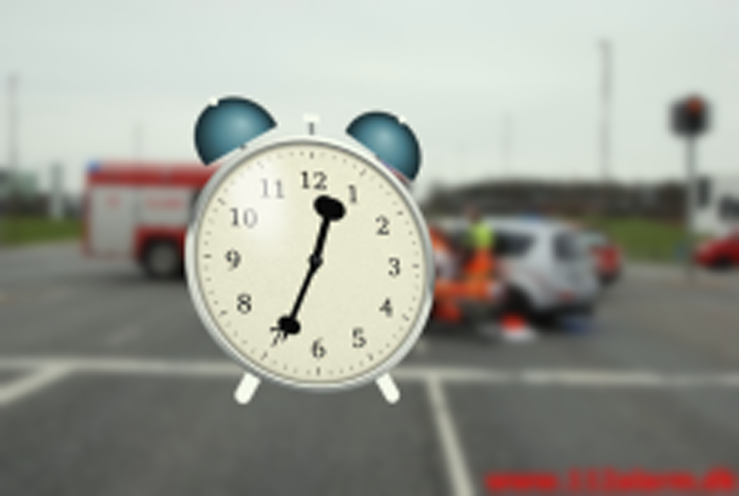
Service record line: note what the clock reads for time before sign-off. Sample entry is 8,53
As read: 12,34
